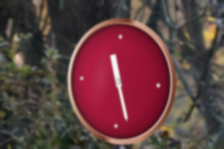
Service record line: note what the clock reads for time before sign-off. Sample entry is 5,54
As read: 11,27
